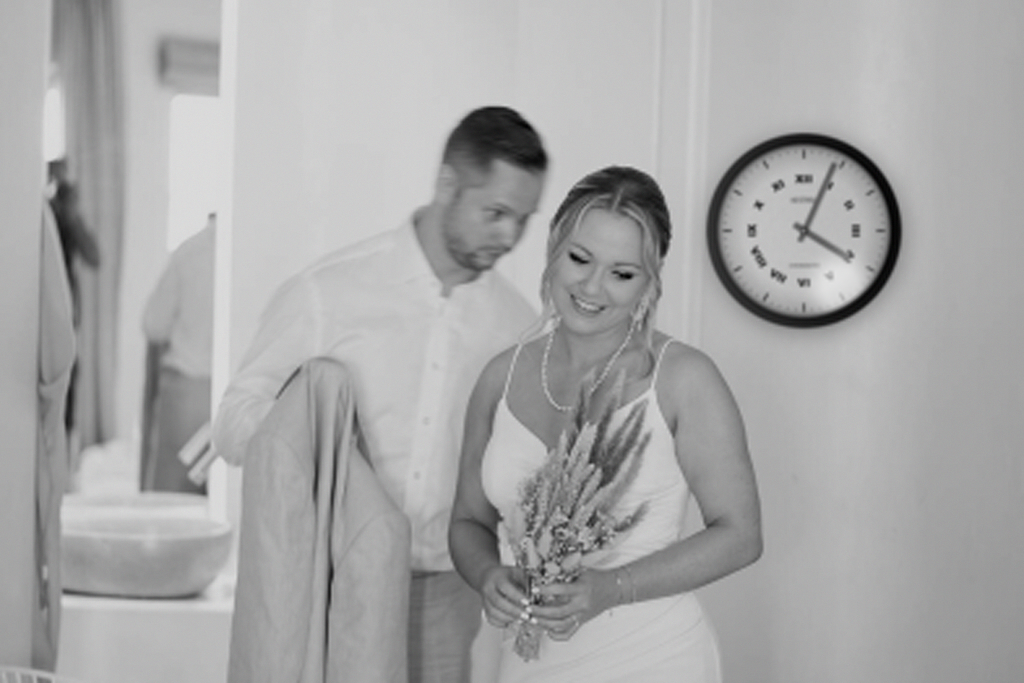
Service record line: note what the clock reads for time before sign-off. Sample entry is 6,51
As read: 4,04
